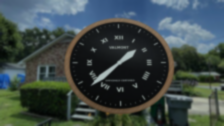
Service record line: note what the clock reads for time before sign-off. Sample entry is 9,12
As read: 1,38
